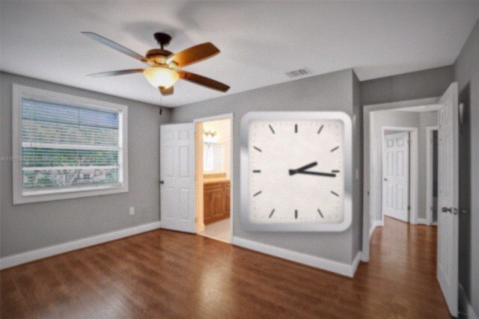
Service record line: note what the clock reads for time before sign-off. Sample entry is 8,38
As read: 2,16
